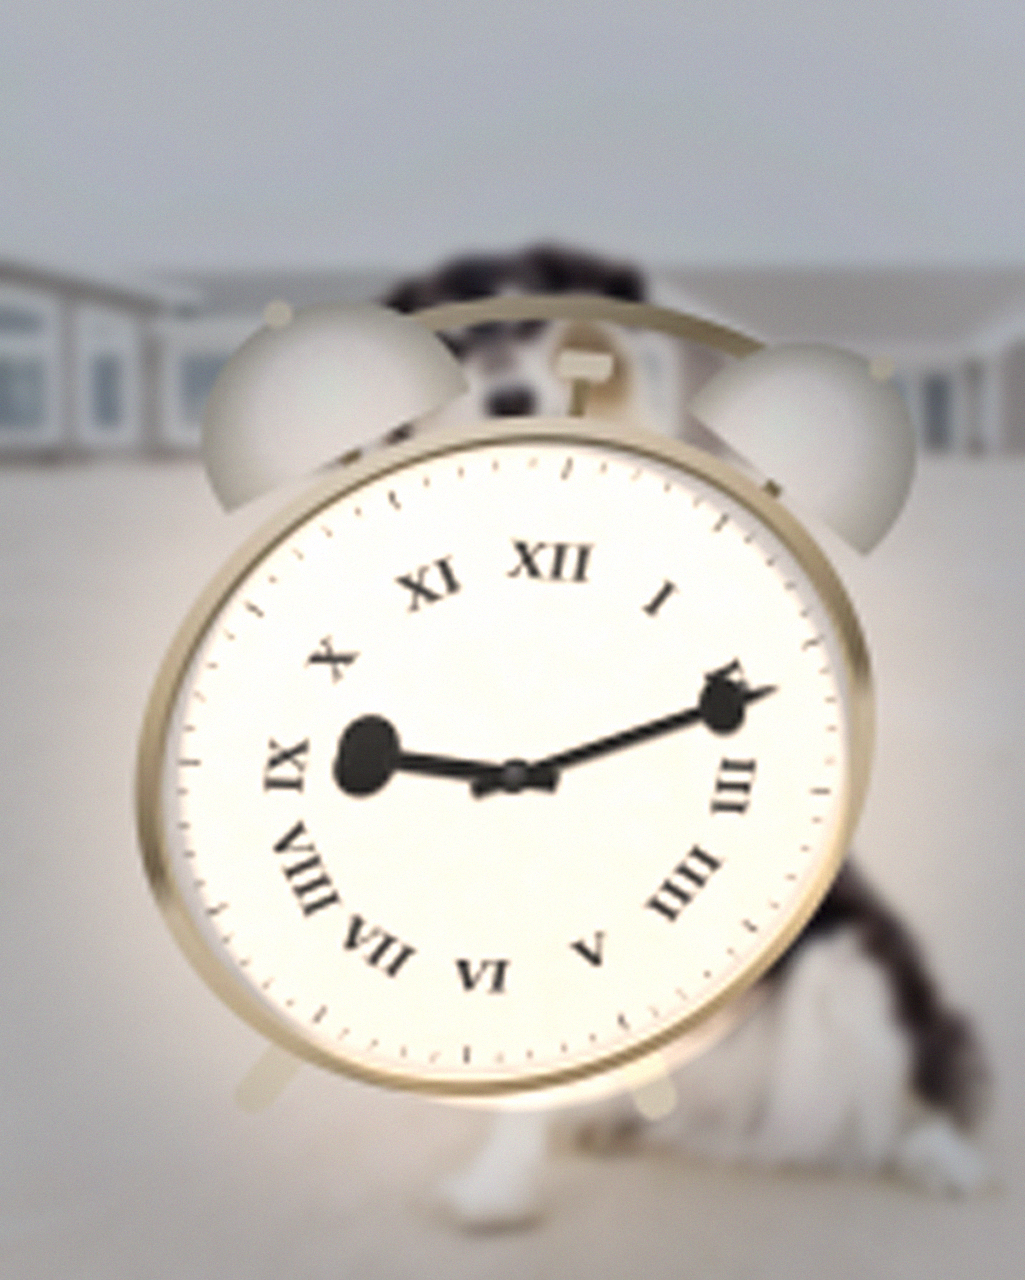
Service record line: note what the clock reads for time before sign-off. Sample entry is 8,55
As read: 9,11
